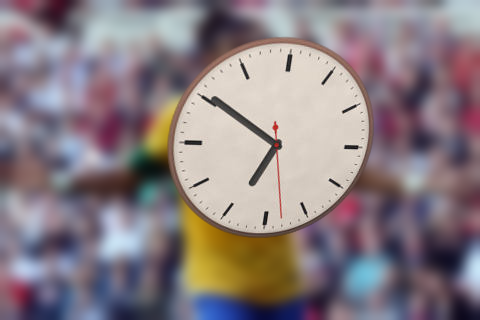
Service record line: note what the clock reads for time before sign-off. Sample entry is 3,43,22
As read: 6,50,28
